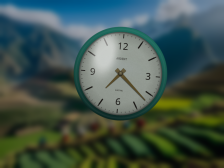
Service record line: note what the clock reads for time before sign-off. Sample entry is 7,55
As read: 7,22
